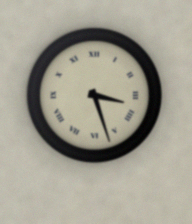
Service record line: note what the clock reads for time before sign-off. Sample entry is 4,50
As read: 3,27
